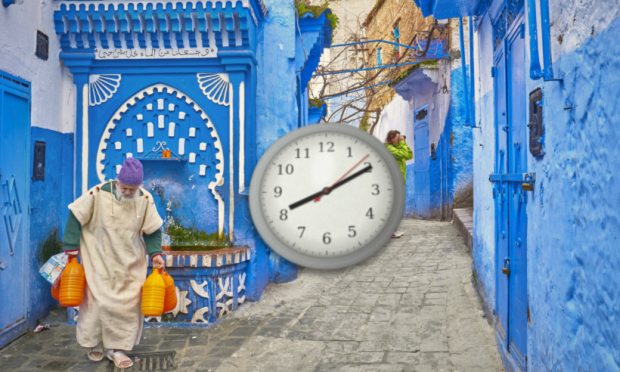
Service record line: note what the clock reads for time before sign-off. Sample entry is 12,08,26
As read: 8,10,08
